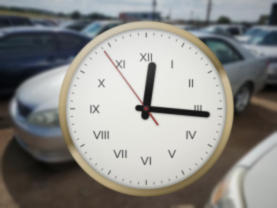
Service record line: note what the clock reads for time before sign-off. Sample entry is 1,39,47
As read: 12,15,54
